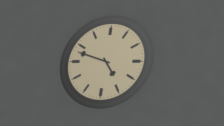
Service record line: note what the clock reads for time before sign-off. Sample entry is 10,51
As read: 4,48
